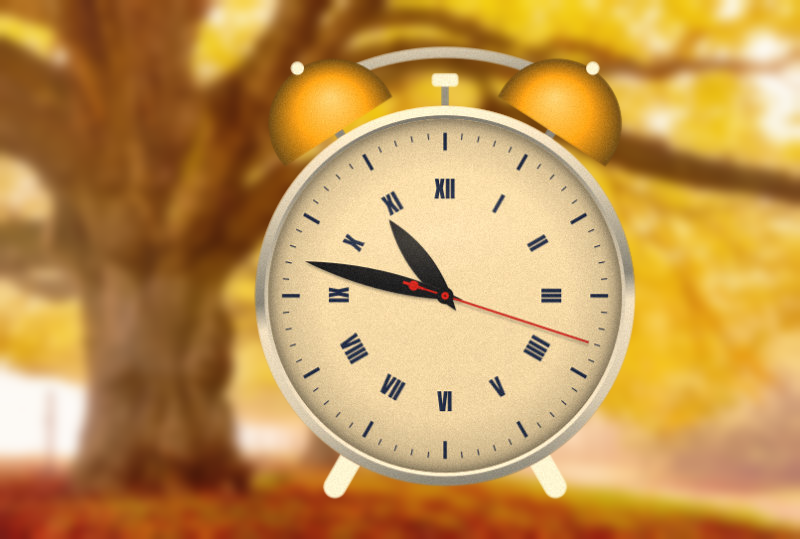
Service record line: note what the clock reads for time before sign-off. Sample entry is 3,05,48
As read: 10,47,18
